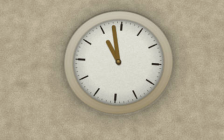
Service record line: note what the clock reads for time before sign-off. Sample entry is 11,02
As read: 10,58
